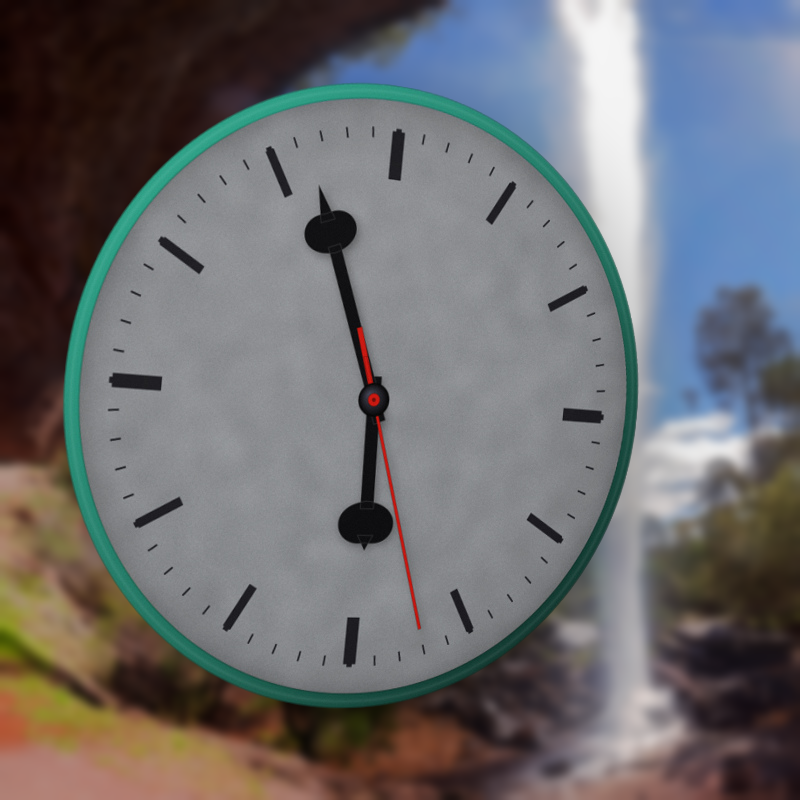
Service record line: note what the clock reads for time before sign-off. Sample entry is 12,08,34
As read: 5,56,27
